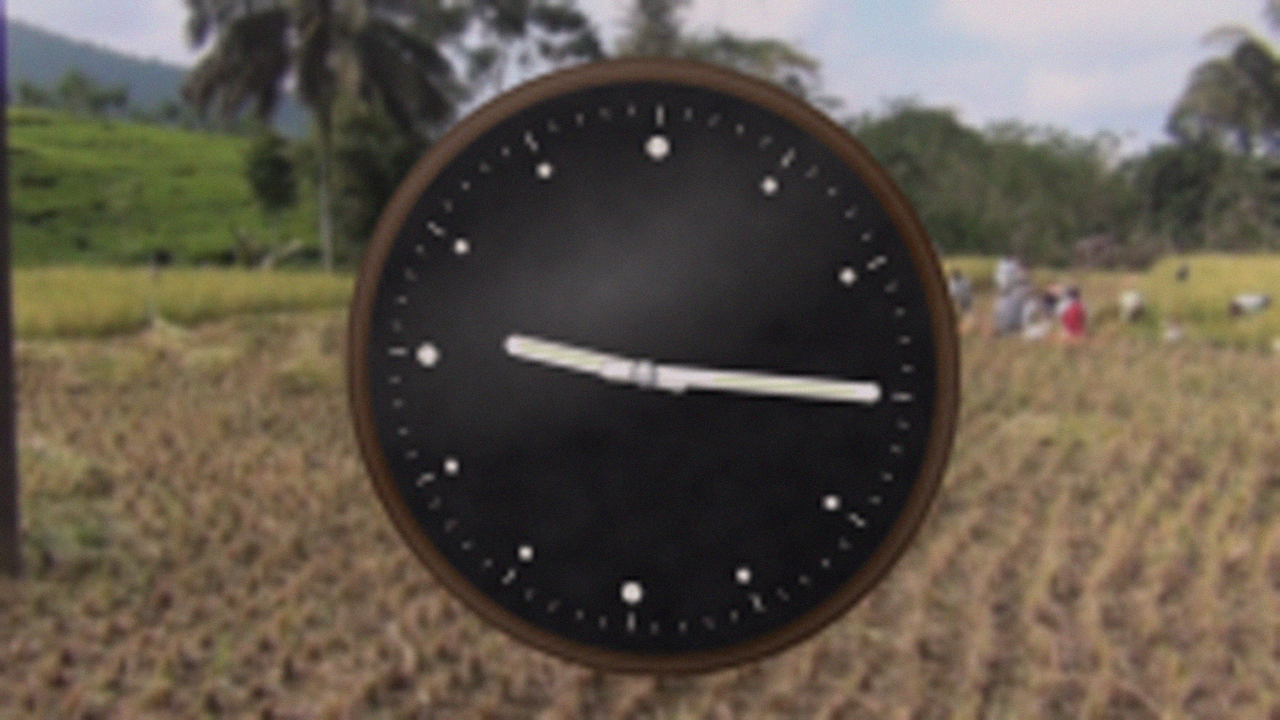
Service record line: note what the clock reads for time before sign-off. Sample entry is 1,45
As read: 9,15
